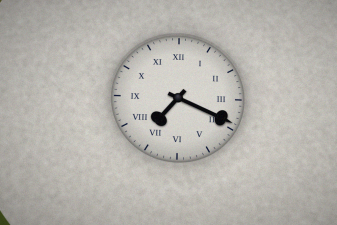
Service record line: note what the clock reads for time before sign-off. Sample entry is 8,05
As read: 7,19
